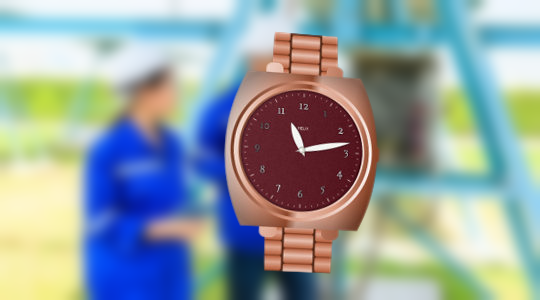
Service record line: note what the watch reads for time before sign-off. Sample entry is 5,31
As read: 11,13
